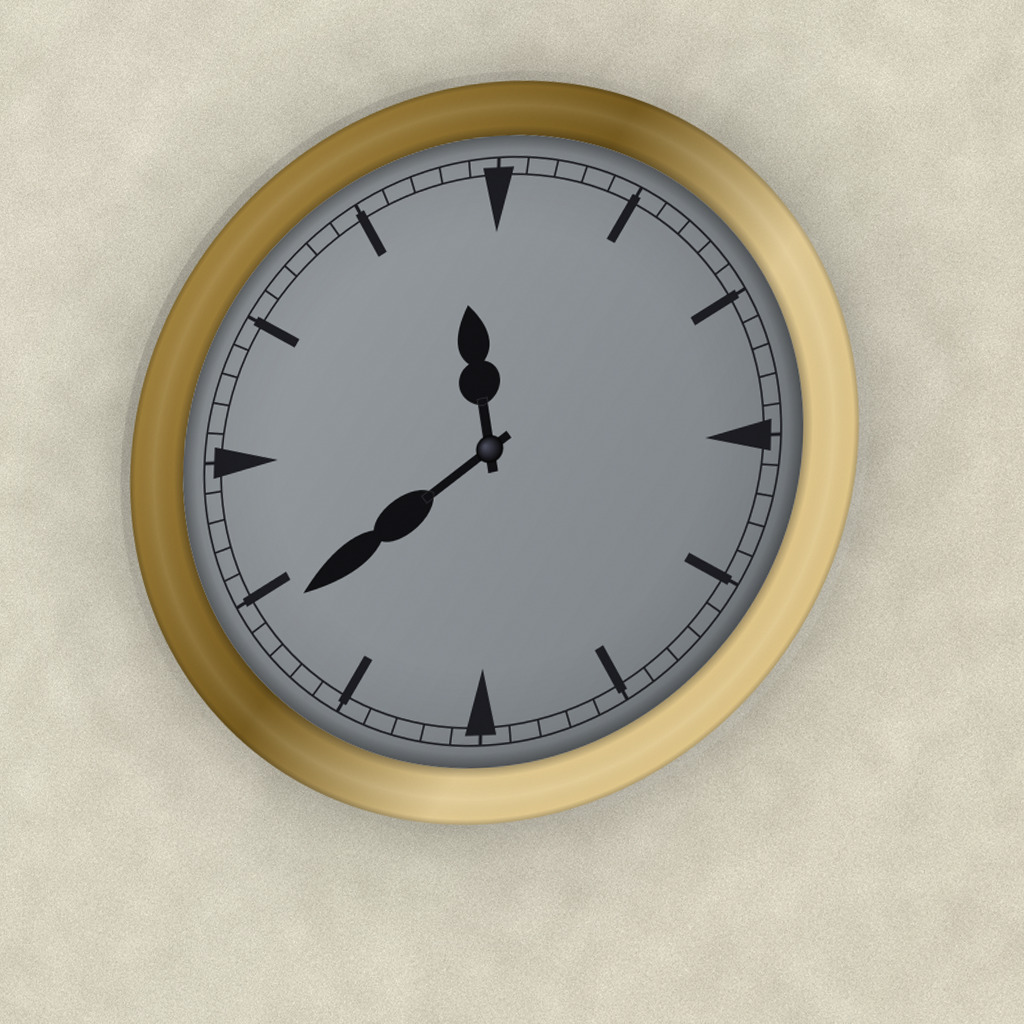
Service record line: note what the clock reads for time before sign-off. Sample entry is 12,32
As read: 11,39
